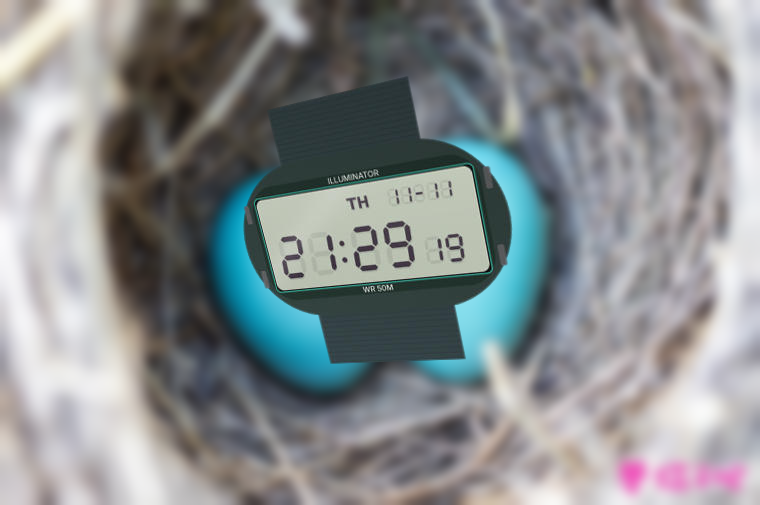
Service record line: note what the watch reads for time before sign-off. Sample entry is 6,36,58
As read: 21,29,19
